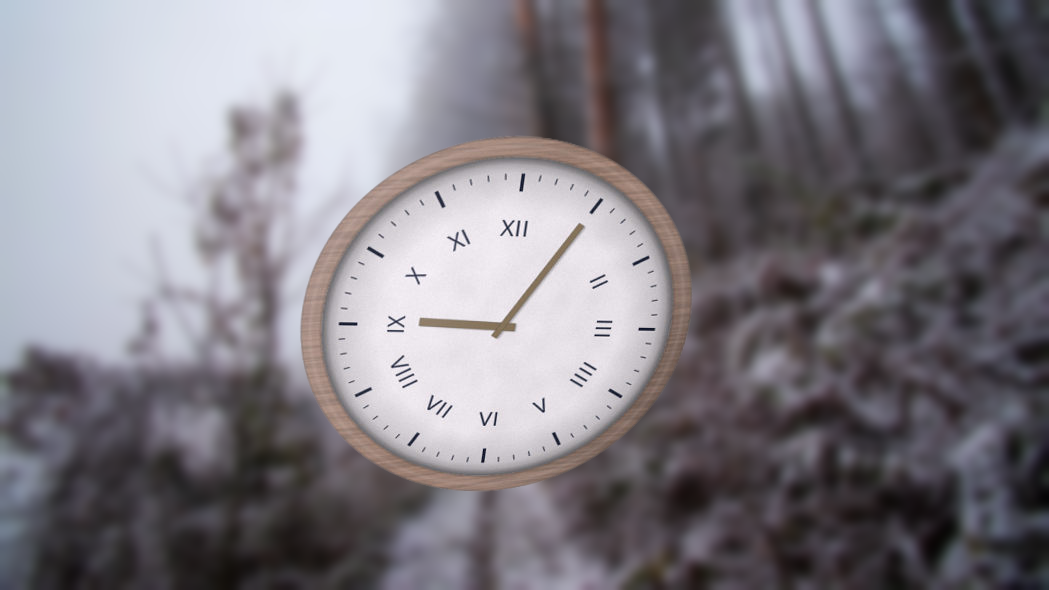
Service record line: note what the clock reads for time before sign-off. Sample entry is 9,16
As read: 9,05
